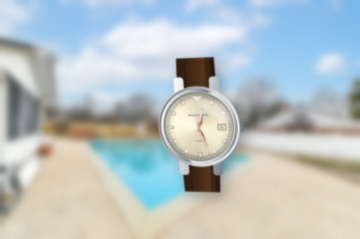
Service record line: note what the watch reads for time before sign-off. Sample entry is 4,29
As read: 12,27
